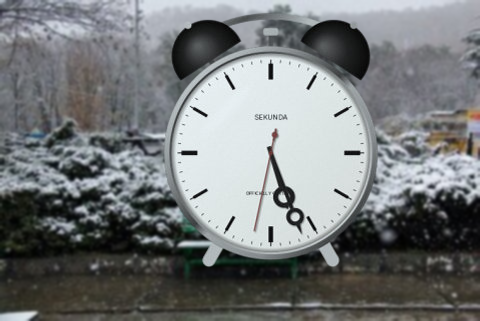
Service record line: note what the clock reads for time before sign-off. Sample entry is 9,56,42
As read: 5,26,32
